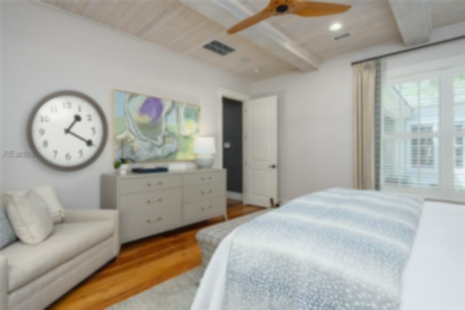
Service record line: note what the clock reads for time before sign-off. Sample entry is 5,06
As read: 1,20
